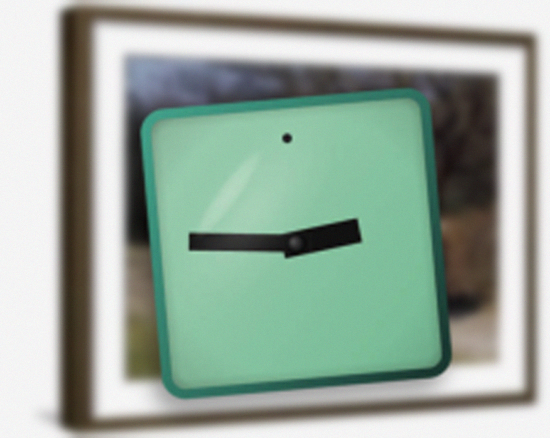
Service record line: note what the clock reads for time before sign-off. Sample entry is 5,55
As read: 2,46
